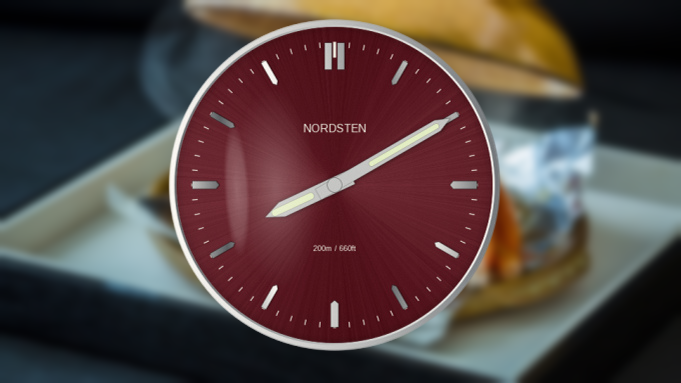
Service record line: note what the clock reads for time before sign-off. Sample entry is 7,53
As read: 8,10
